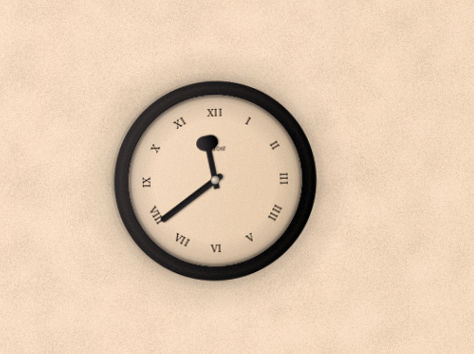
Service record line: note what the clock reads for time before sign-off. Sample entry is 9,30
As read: 11,39
